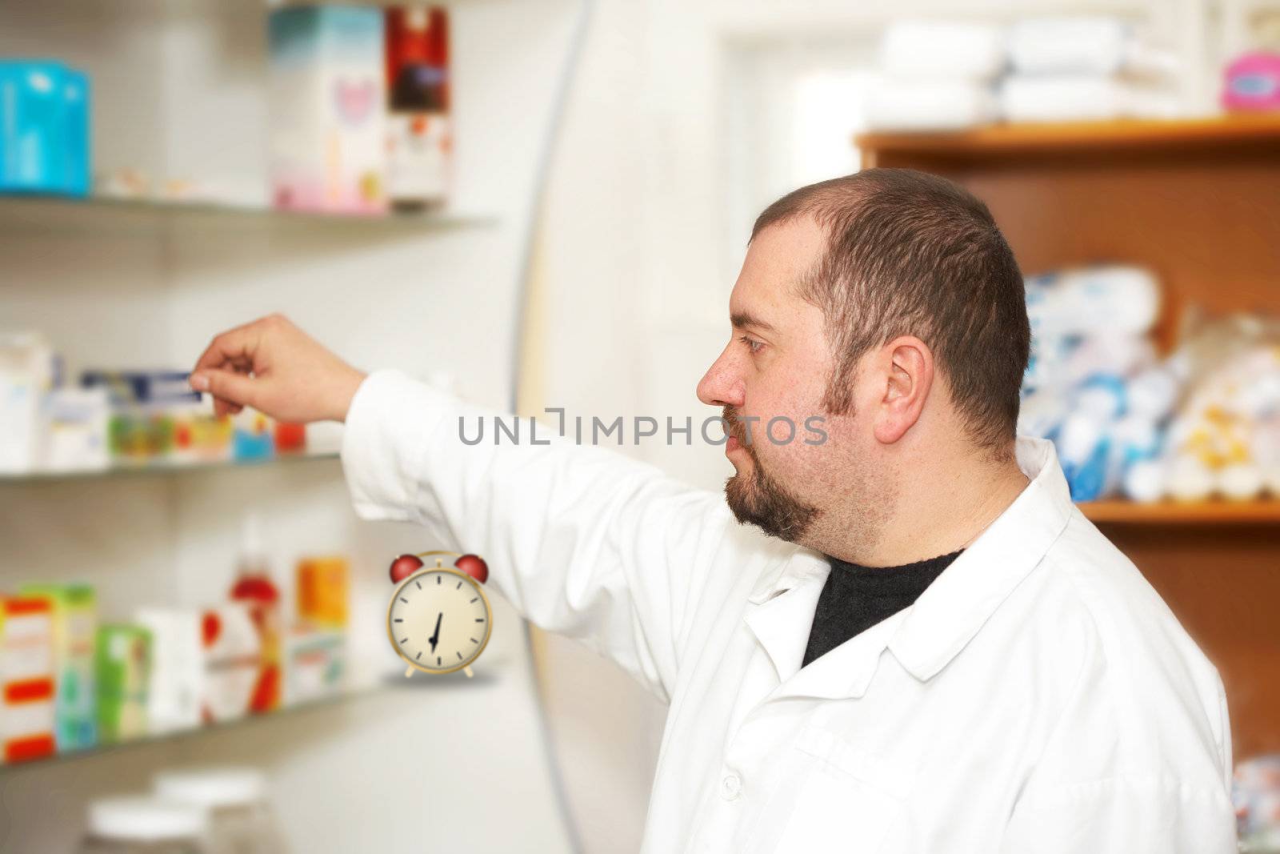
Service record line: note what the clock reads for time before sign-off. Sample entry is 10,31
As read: 6,32
